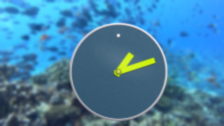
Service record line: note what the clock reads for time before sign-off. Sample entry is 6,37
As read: 1,12
